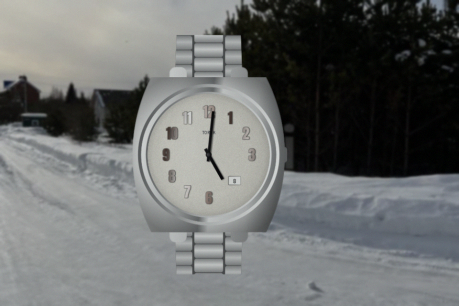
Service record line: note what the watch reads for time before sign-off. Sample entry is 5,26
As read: 5,01
